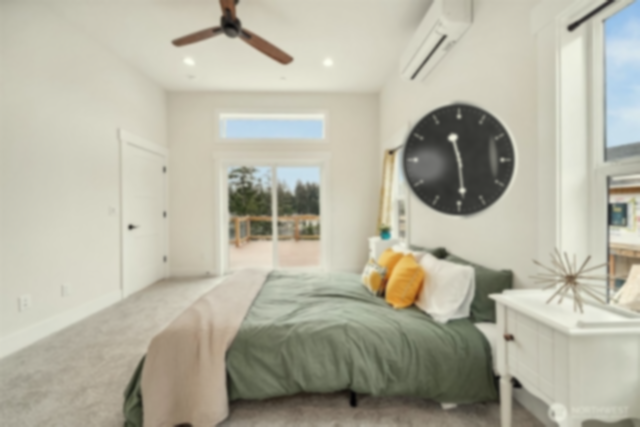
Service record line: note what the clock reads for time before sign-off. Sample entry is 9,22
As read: 11,29
